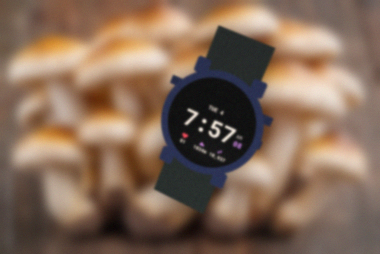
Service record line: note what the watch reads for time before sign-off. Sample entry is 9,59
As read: 7,57
